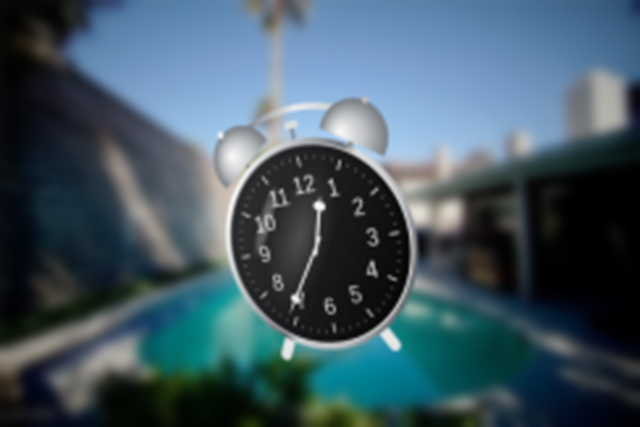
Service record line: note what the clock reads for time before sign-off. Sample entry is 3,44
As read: 12,36
